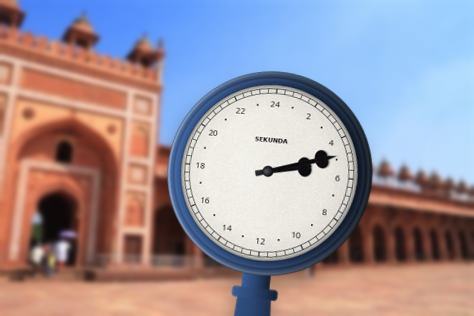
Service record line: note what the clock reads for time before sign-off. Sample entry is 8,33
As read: 5,12
